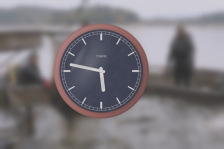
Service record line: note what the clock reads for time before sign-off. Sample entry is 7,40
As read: 5,47
